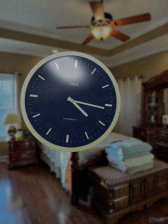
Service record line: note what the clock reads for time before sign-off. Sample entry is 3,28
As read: 4,16
